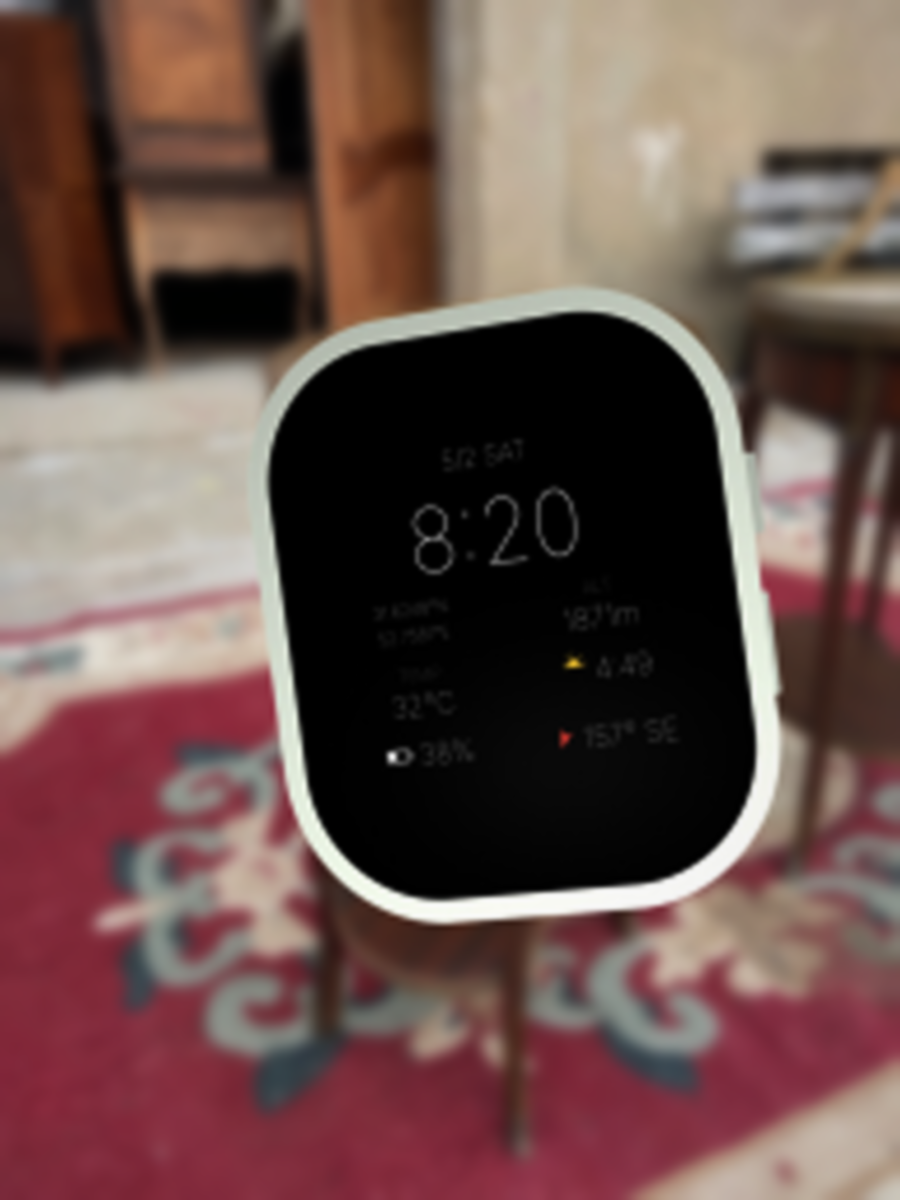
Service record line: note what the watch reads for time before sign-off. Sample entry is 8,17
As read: 8,20
